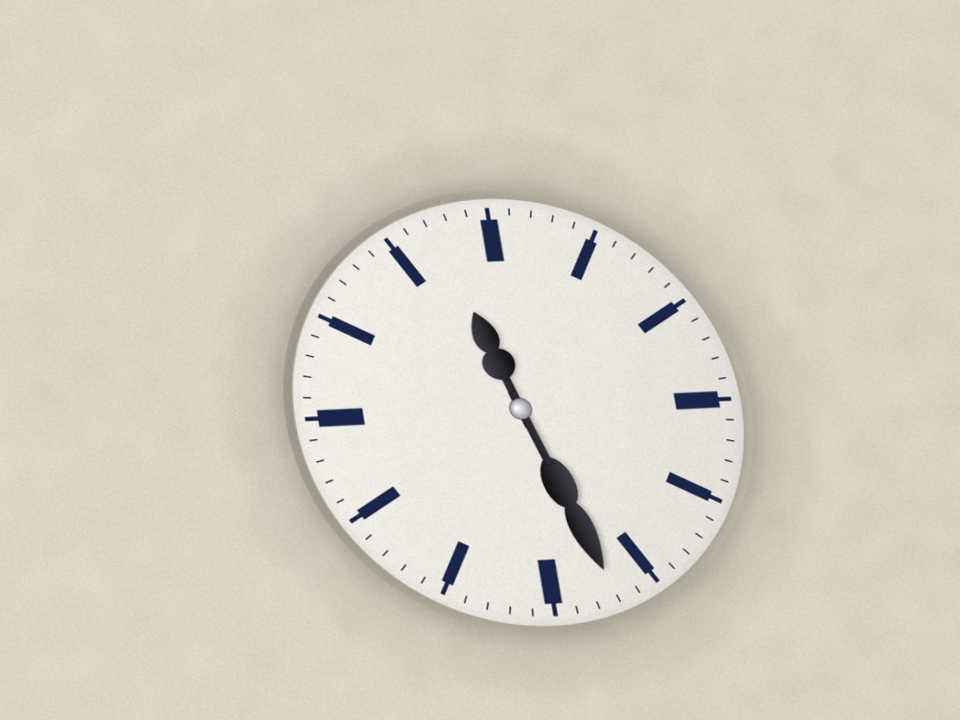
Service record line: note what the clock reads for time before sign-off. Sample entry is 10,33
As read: 11,27
